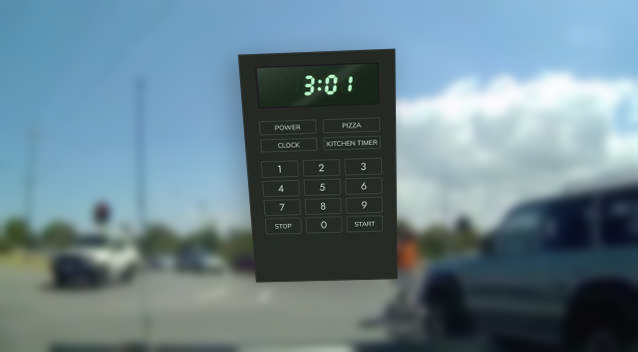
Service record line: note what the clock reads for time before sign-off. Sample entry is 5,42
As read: 3,01
